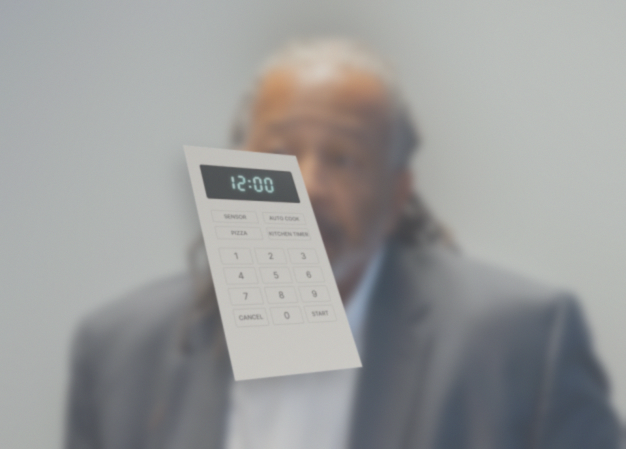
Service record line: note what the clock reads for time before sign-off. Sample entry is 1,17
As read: 12,00
